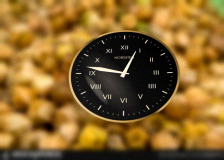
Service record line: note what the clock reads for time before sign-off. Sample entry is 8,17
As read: 12,47
